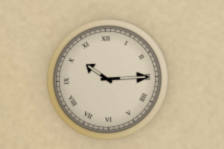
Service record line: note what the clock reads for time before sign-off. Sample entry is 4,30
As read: 10,15
